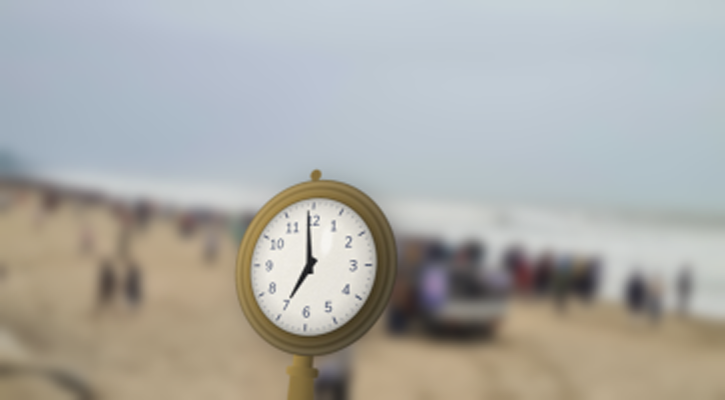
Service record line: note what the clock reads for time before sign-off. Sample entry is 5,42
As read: 6,59
